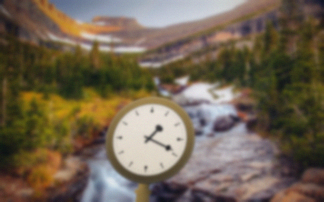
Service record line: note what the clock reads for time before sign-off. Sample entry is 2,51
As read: 1,19
